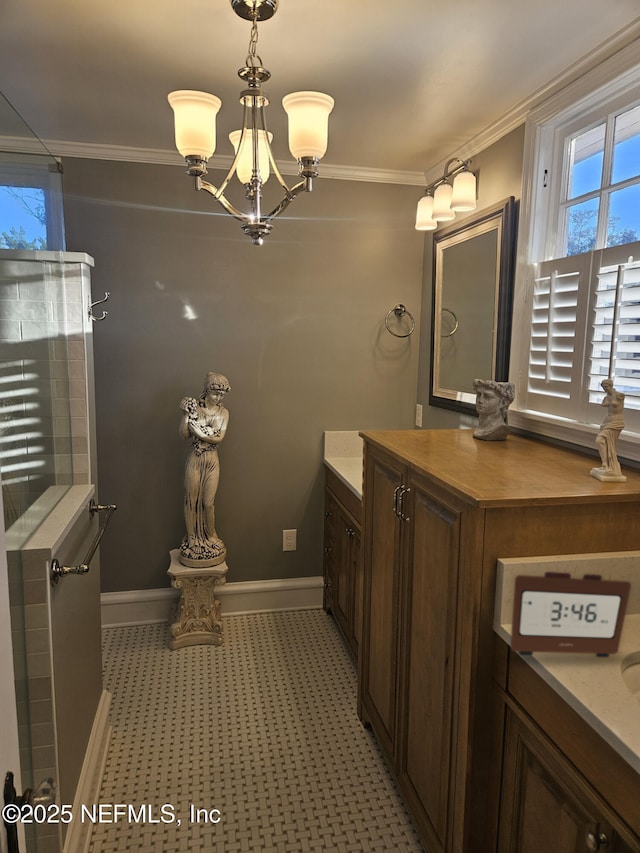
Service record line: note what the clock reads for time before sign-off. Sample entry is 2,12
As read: 3,46
